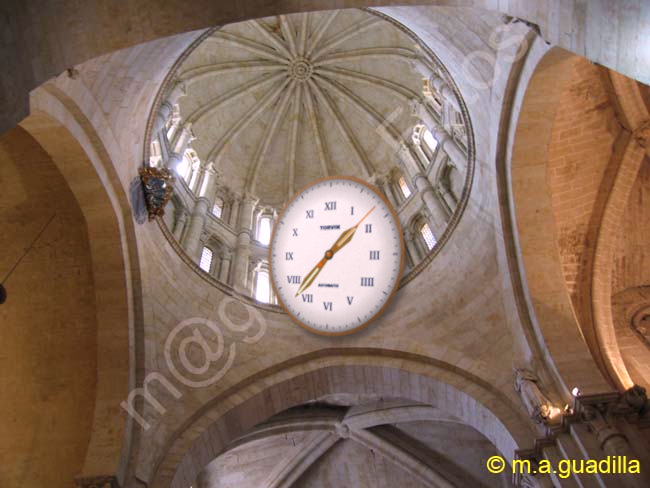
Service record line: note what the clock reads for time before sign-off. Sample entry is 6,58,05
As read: 1,37,08
